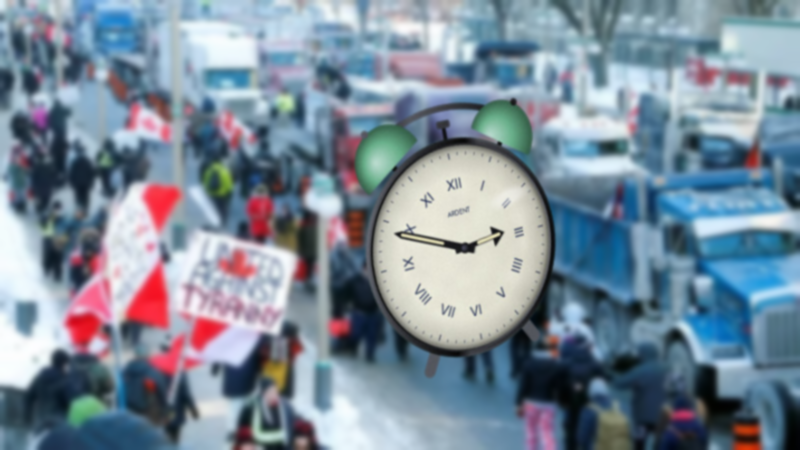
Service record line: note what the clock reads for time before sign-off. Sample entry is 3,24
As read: 2,49
